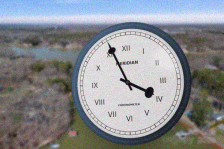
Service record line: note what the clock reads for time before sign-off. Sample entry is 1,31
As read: 3,56
